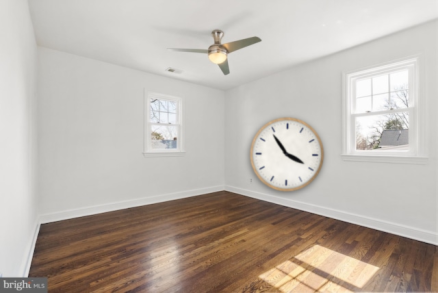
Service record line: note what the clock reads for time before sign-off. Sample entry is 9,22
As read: 3,54
